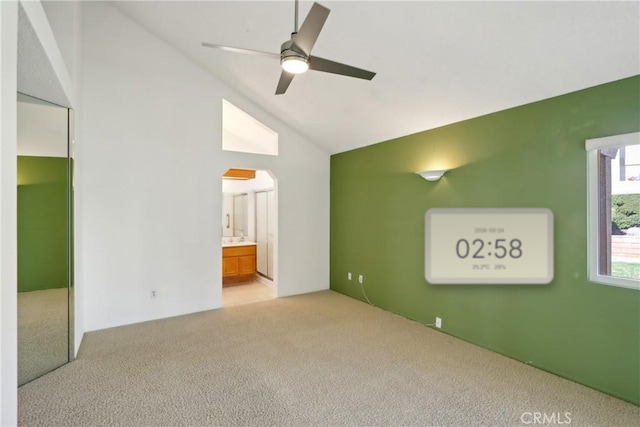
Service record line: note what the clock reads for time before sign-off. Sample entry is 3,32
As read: 2,58
